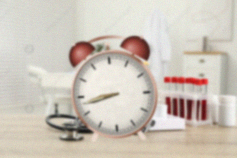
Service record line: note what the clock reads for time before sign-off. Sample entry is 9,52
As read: 8,43
